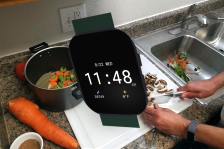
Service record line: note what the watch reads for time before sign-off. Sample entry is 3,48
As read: 11,48
